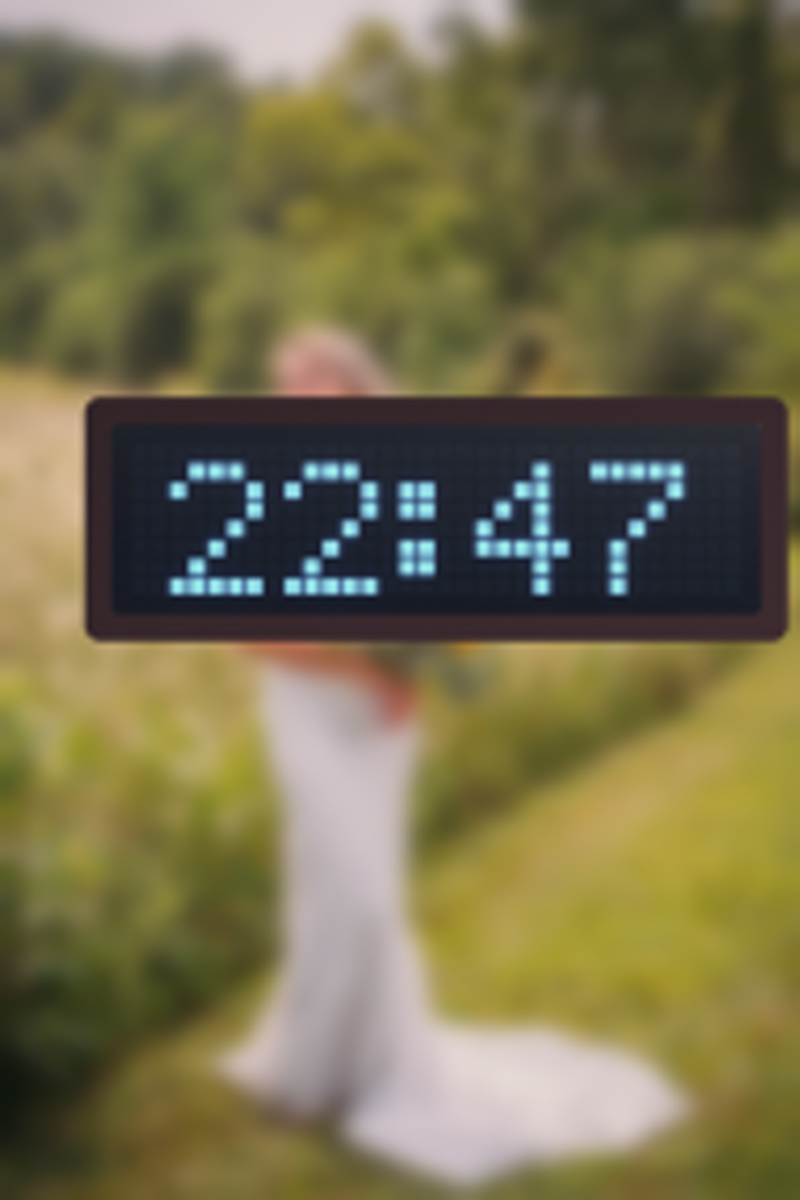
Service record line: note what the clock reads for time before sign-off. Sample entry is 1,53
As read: 22,47
